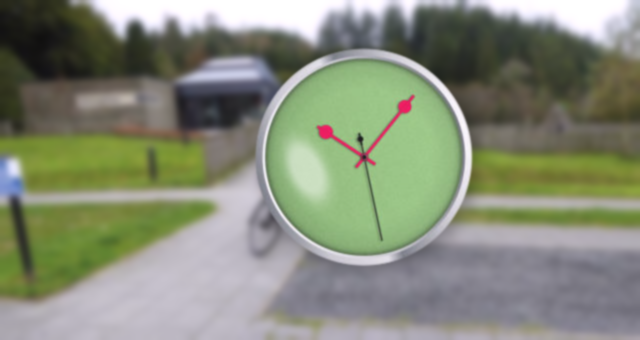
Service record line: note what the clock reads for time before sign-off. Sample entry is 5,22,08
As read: 10,06,28
